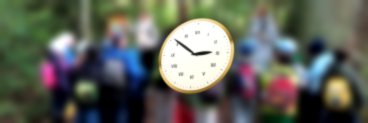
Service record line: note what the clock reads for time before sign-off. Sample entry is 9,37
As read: 2,51
